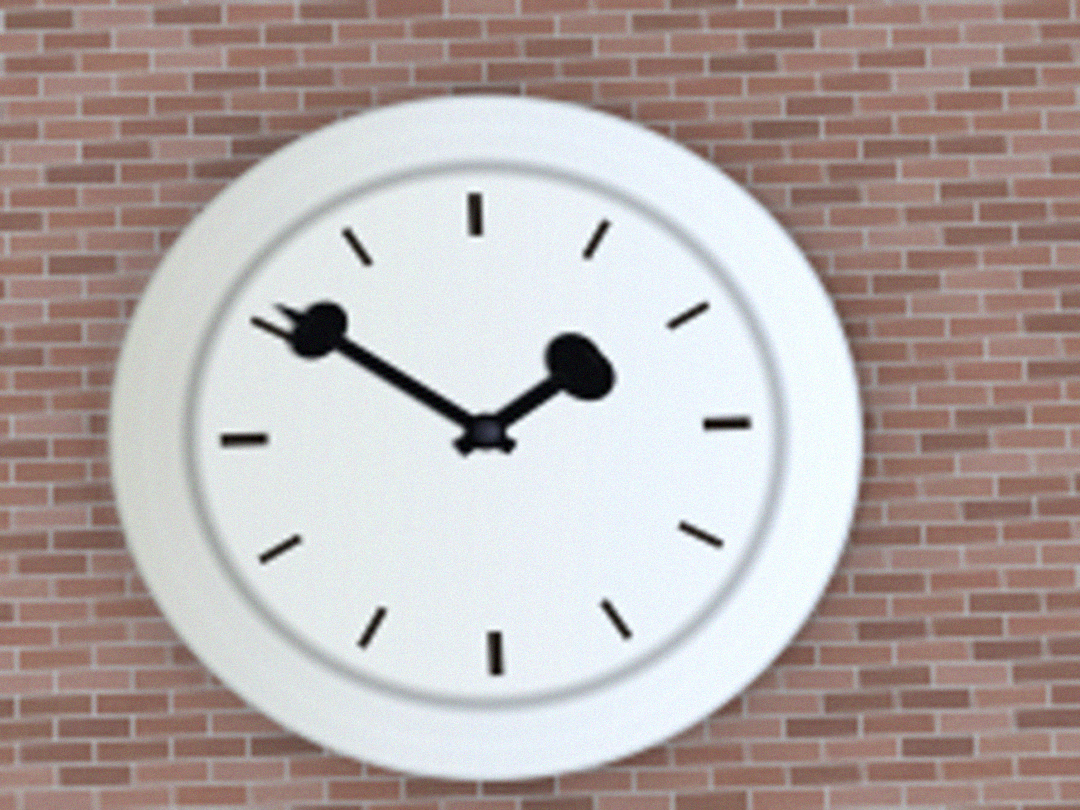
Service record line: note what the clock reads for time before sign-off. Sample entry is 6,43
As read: 1,51
